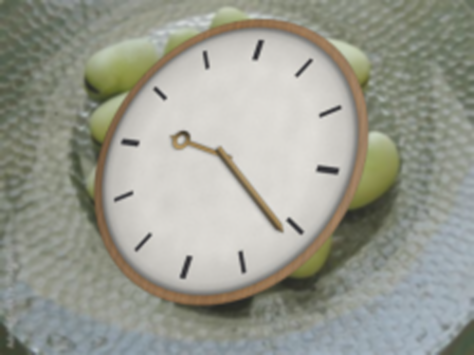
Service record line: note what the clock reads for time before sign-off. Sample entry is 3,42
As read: 9,21
